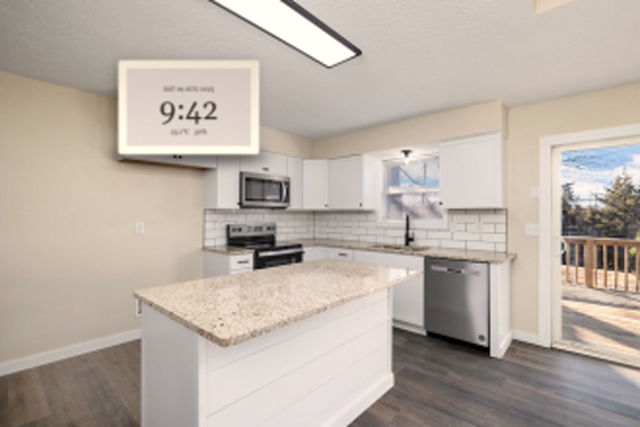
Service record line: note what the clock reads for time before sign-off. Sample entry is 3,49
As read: 9,42
